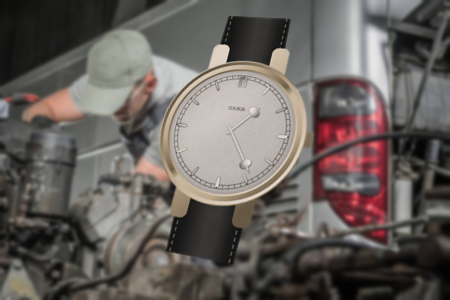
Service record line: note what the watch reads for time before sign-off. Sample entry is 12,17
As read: 1,24
